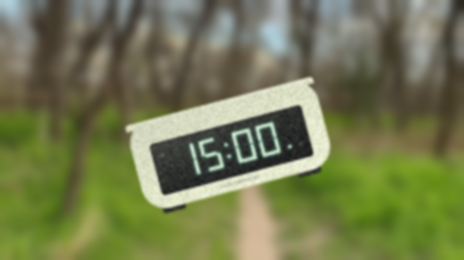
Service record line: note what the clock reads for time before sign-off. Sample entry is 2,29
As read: 15,00
